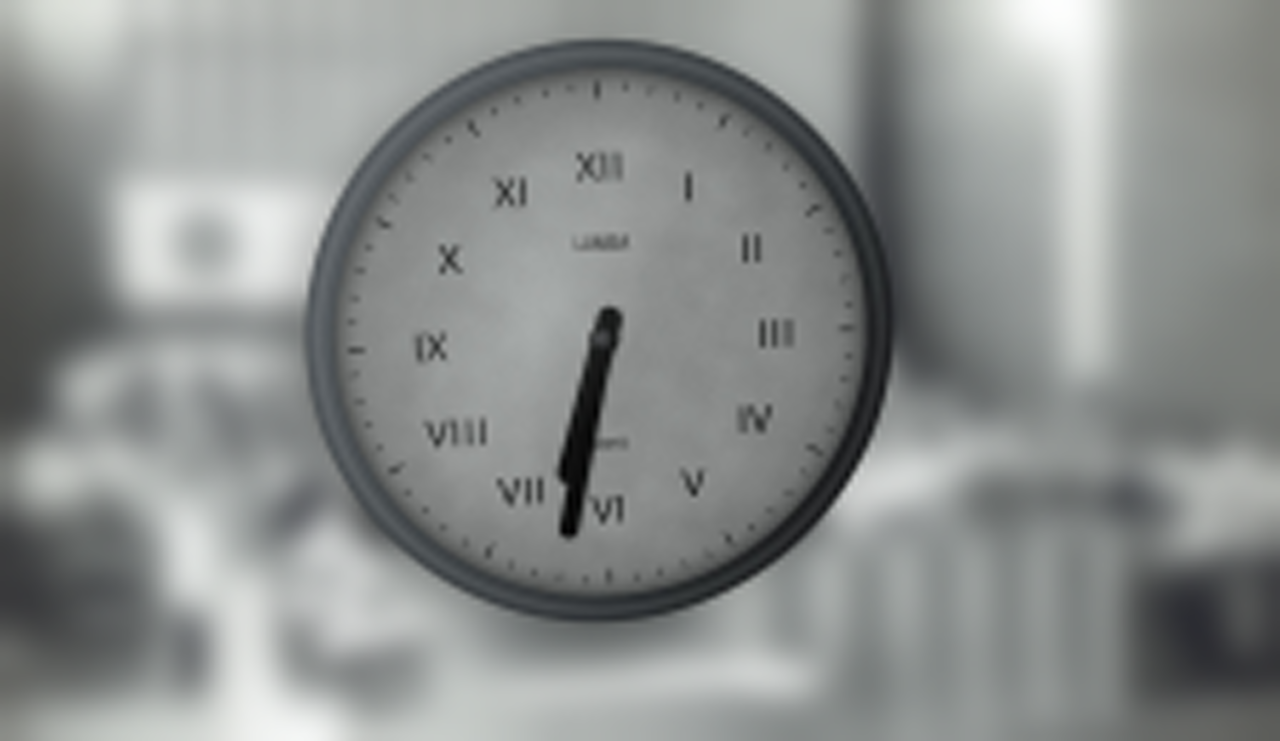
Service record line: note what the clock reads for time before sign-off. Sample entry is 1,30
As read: 6,32
